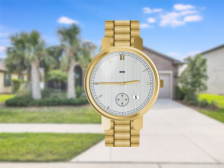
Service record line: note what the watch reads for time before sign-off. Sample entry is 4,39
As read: 2,45
